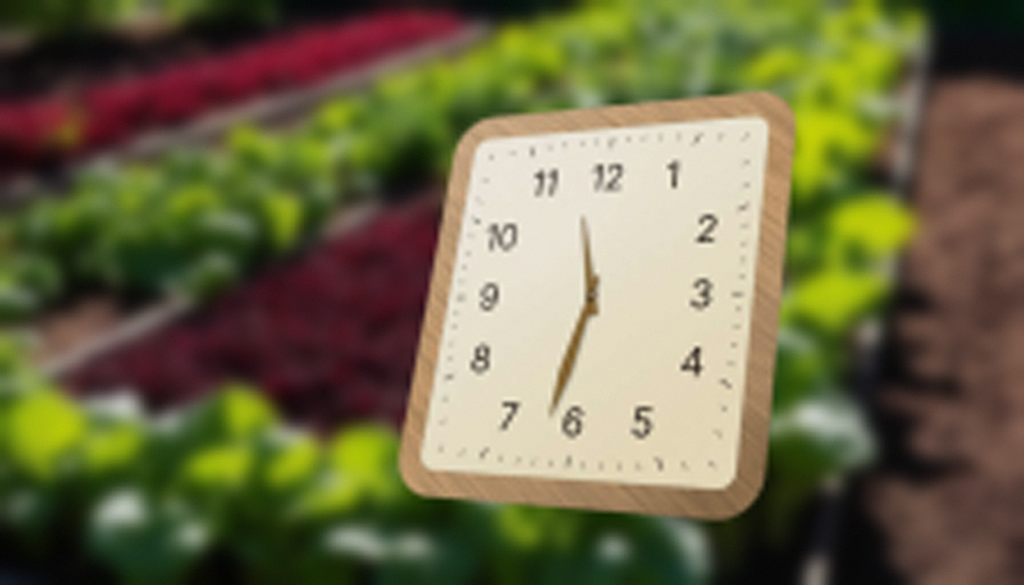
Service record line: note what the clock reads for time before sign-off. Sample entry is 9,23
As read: 11,32
